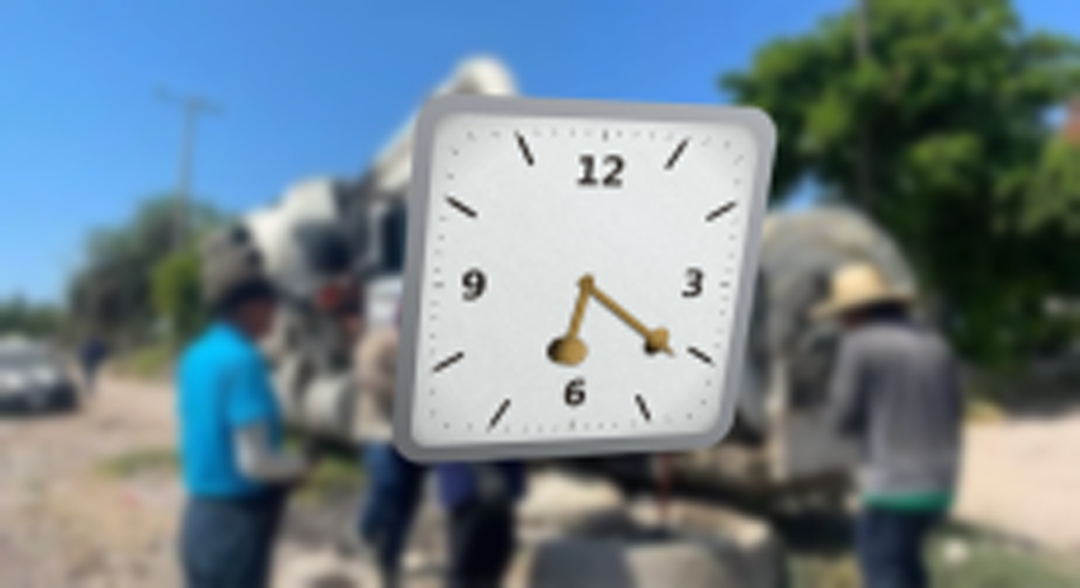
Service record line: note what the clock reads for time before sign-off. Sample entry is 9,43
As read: 6,21
